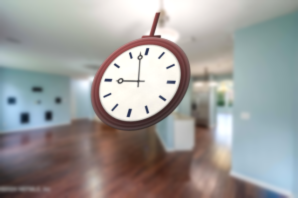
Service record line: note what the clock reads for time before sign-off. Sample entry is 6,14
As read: 8,58
